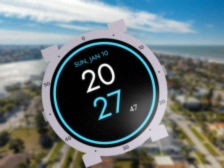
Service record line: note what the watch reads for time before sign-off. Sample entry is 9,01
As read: 20,27
